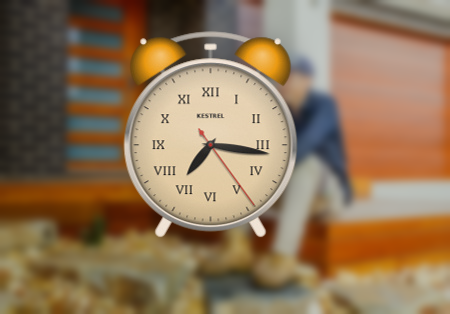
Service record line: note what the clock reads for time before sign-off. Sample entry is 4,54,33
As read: 7,16,24
